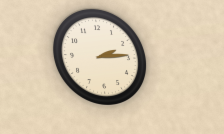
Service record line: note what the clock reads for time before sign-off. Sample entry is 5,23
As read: 2,14
